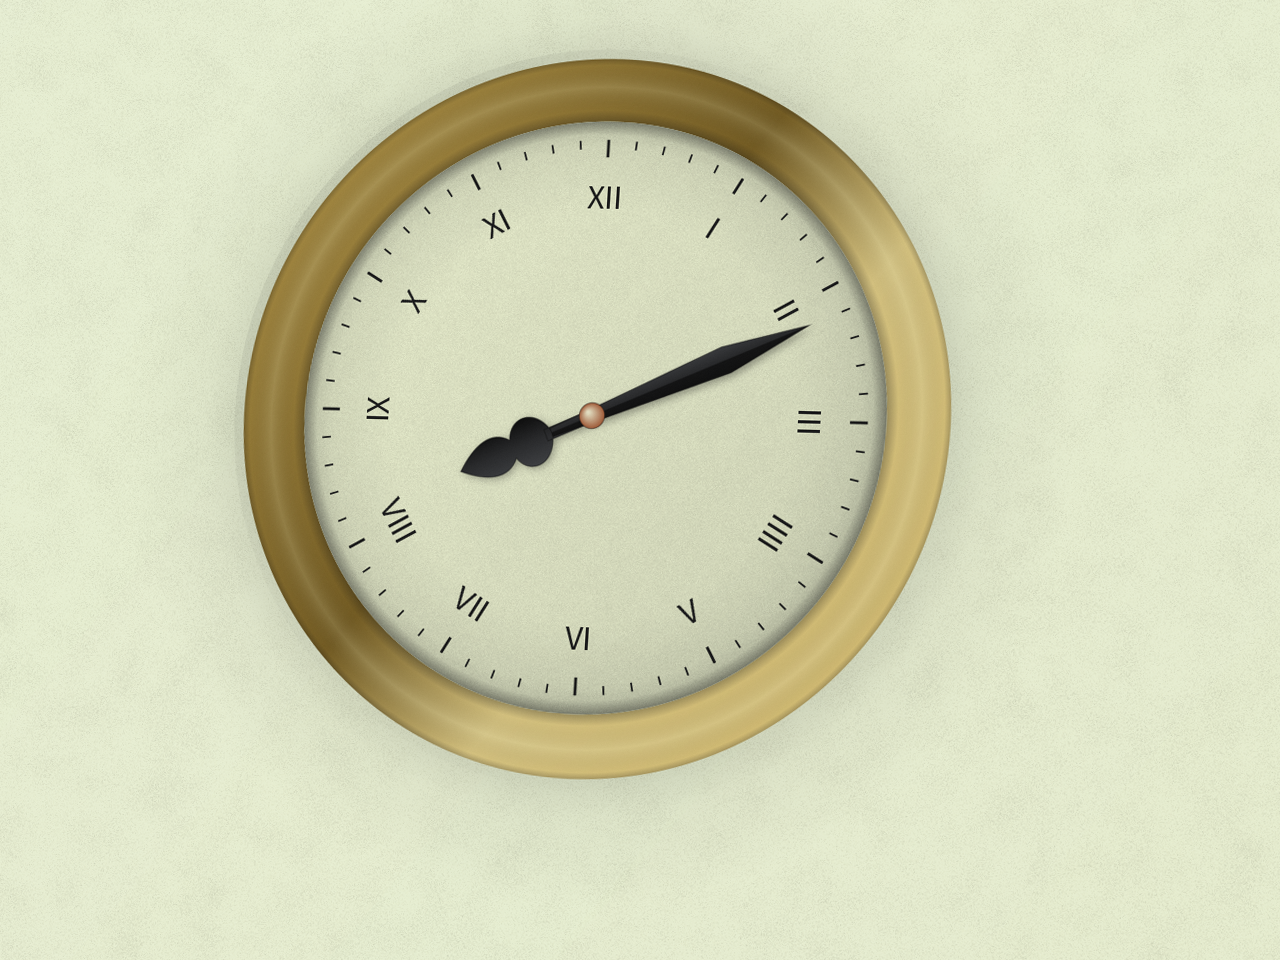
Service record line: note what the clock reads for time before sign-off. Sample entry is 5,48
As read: 8,11
